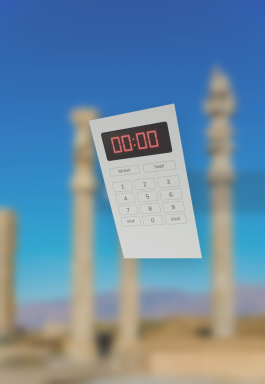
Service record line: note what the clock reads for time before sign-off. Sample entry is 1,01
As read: 0,00
